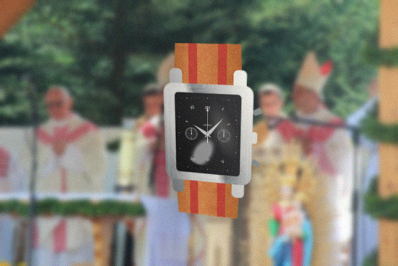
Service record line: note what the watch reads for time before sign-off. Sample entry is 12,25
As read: 10,07
